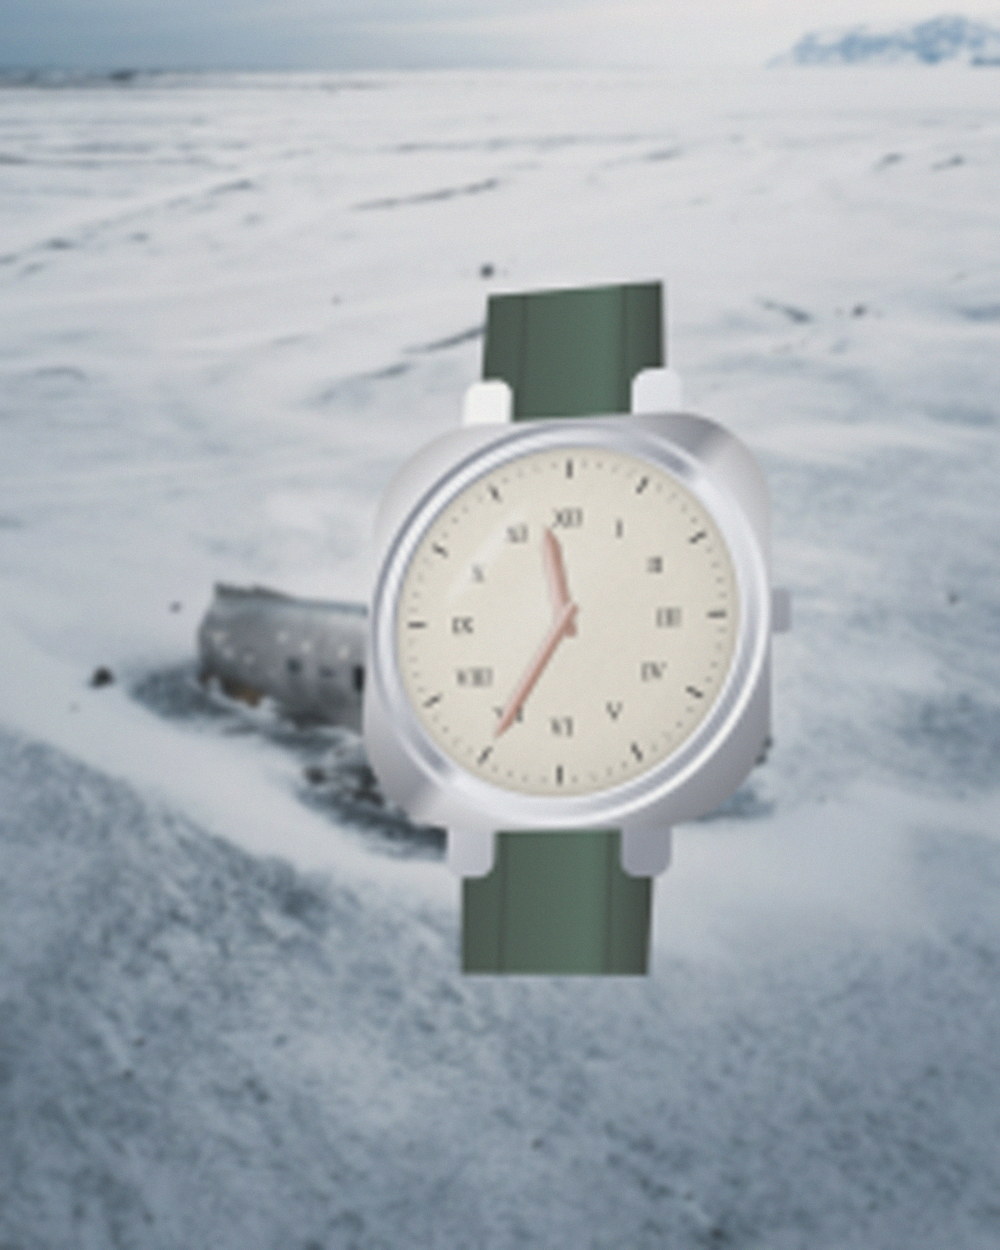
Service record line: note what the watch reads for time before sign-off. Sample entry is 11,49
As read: 11,35
